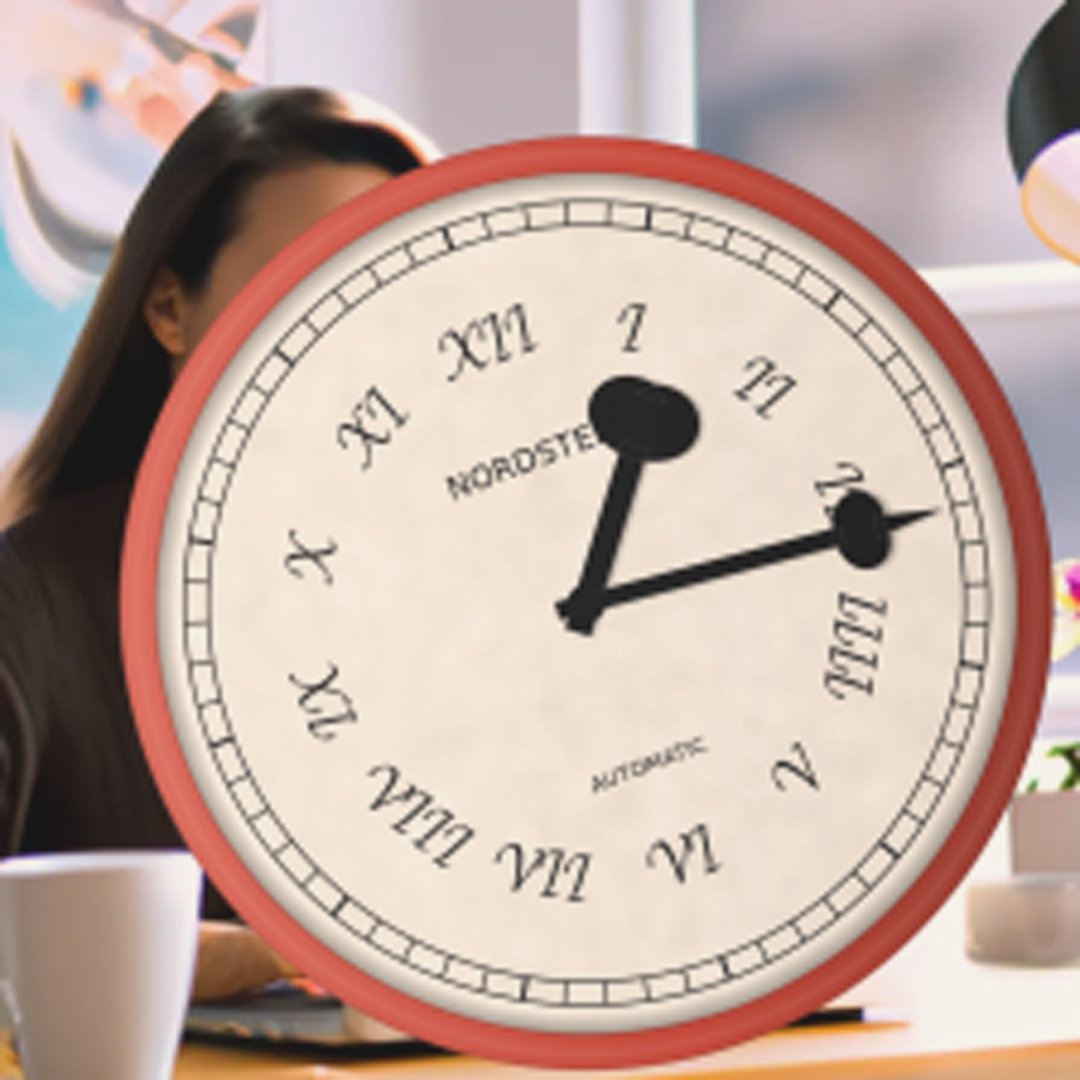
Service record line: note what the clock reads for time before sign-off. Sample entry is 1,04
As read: 1,16
